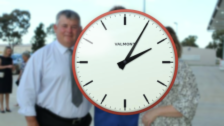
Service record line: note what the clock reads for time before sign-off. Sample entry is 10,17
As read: 2,05
